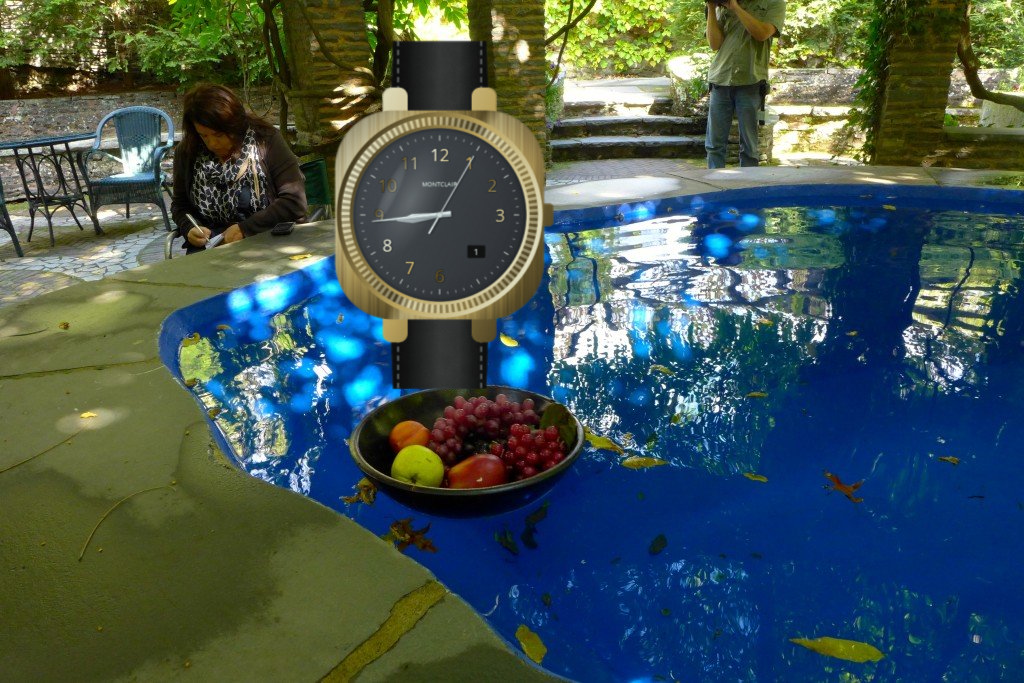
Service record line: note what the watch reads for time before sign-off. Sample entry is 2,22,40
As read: 8,44,05
